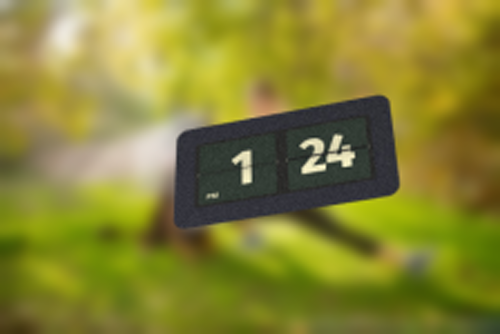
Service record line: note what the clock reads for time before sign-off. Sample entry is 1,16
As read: 1,24
